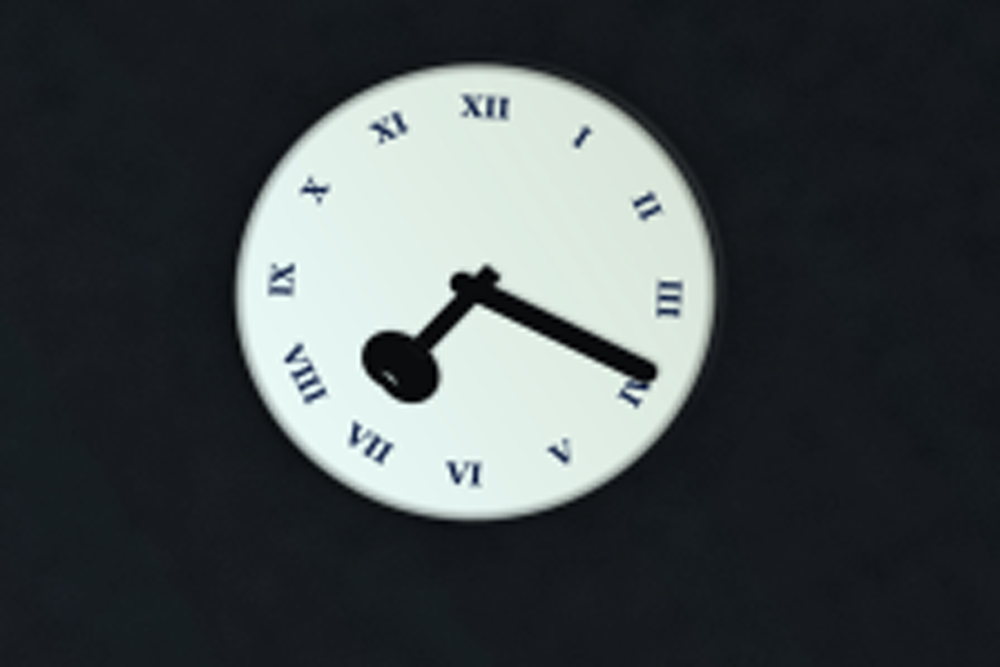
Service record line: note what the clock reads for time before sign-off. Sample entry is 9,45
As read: 7,19
